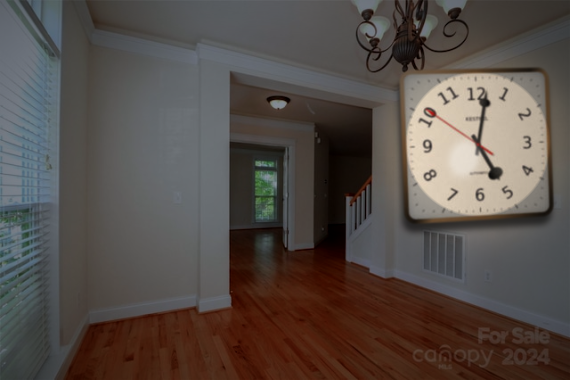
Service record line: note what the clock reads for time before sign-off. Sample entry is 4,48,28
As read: 5,01,51
